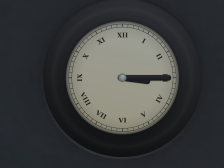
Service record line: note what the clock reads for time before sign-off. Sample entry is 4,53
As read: 3,15
